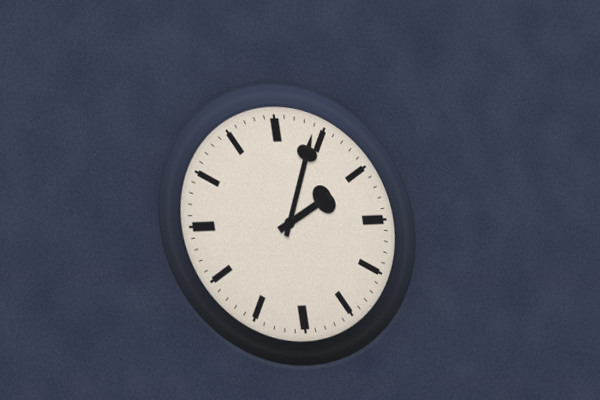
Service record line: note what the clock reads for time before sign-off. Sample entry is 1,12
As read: 2,04
